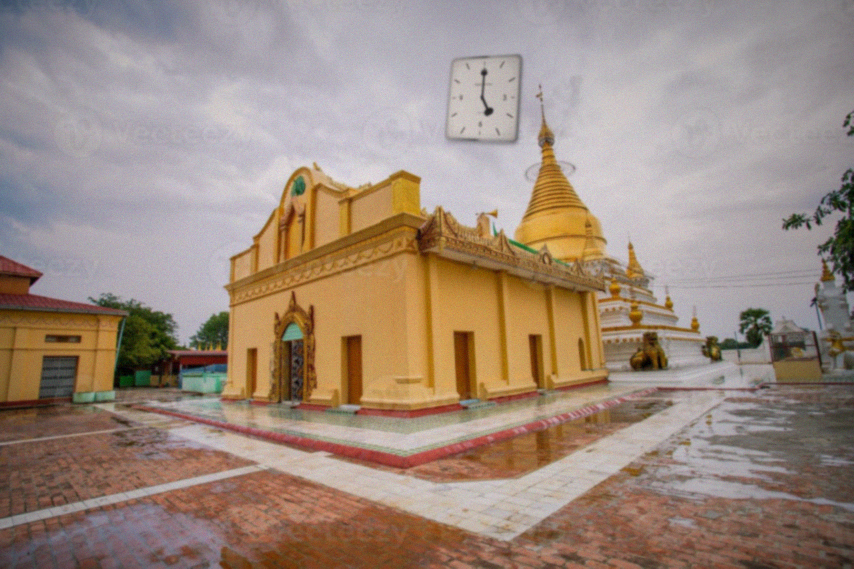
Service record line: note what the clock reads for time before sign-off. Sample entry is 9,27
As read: 5,00
